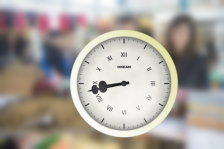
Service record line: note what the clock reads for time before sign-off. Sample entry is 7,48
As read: 8,43
